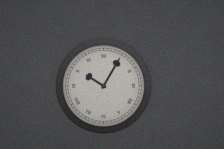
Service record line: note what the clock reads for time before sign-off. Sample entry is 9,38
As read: 10,05
